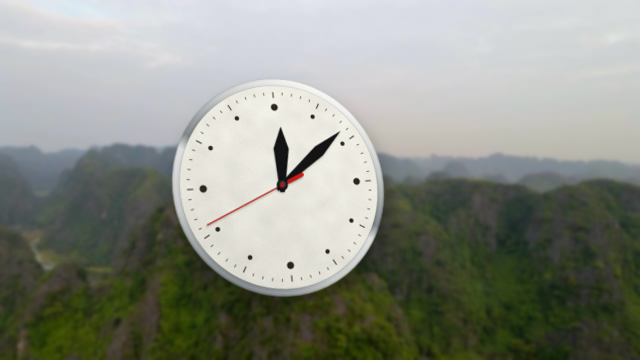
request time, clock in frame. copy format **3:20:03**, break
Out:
**12:08:41**
